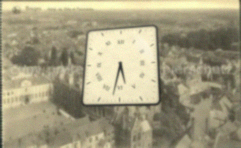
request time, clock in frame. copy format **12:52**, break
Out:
**5:32**
